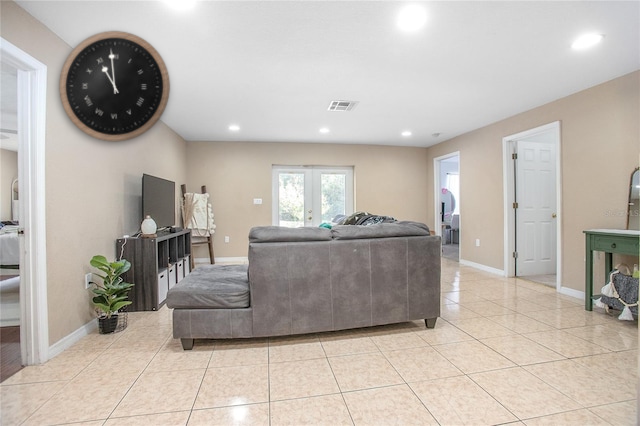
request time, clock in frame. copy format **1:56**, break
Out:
**10:59**
